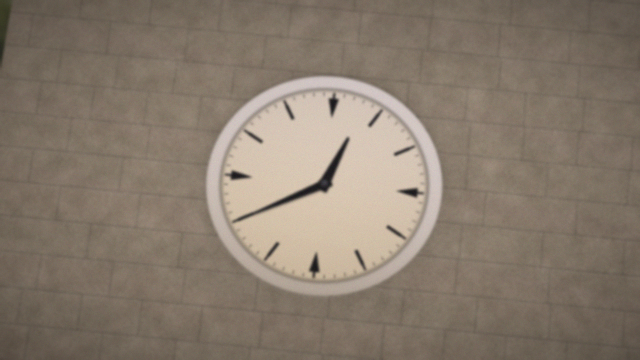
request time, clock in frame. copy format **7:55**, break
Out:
**12:40**
